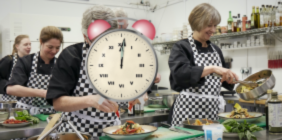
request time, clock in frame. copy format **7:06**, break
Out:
**12:01**
